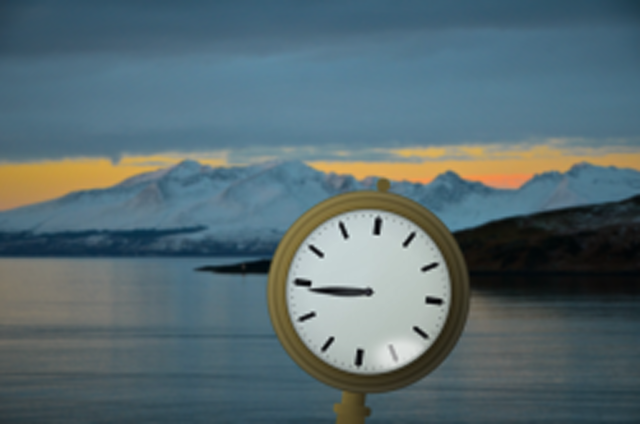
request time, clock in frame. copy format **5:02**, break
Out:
**8:44**
